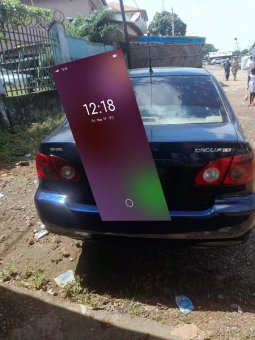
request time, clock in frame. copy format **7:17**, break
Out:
**12:18**
